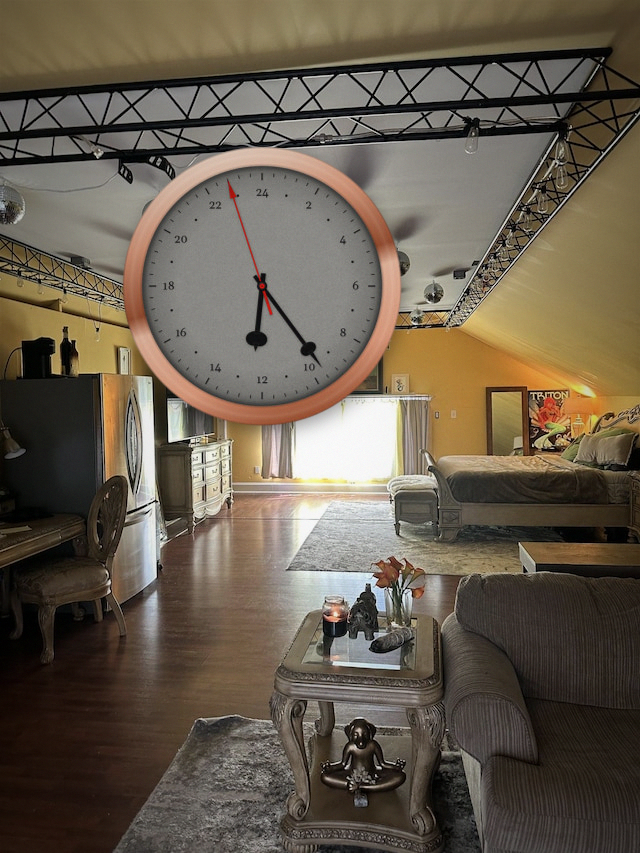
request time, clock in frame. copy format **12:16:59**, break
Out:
**12:23:57**
